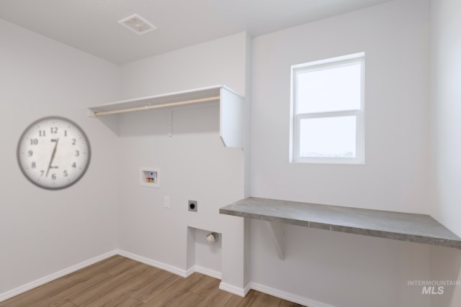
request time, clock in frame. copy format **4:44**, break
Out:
**12:33**
